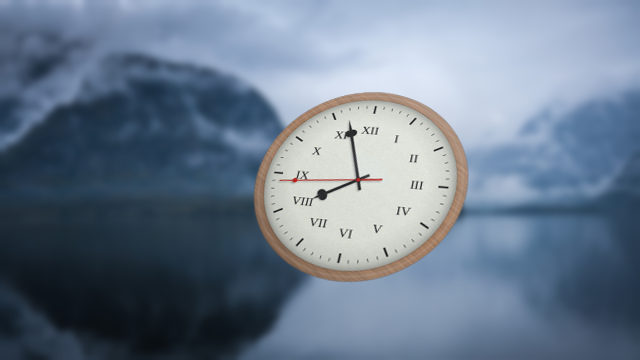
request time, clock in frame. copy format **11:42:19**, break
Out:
**7:56:44**
